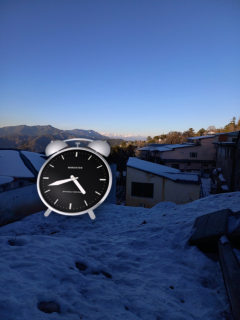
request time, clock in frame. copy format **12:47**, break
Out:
**4:42**
